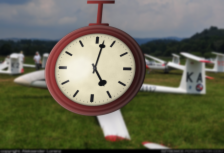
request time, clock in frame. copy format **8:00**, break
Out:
**5:02**
